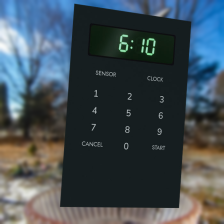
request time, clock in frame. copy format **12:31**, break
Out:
**6:10**
